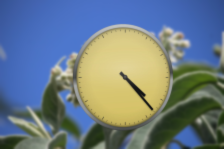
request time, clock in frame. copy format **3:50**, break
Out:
**4:23**
